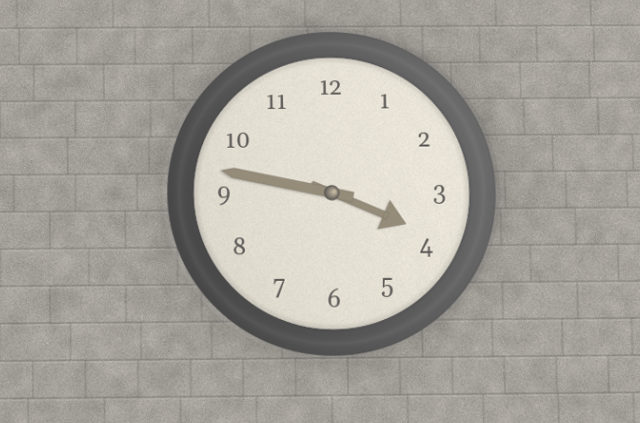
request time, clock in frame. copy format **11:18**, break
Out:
**3:47**
